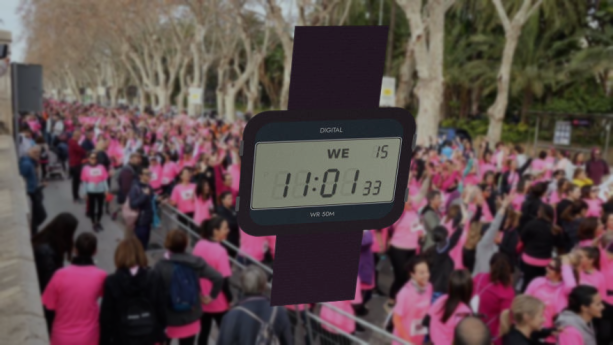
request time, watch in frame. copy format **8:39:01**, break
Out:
**11:01:33**
